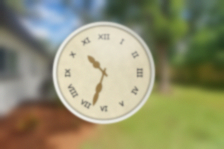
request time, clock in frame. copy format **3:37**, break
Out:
**10:33**
